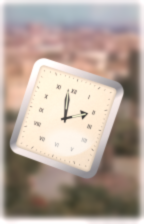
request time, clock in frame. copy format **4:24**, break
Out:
**1:58**
